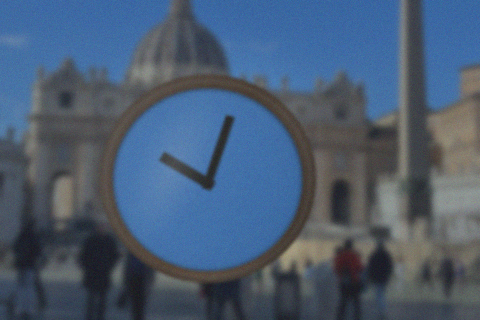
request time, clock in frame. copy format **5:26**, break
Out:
**10:03**
